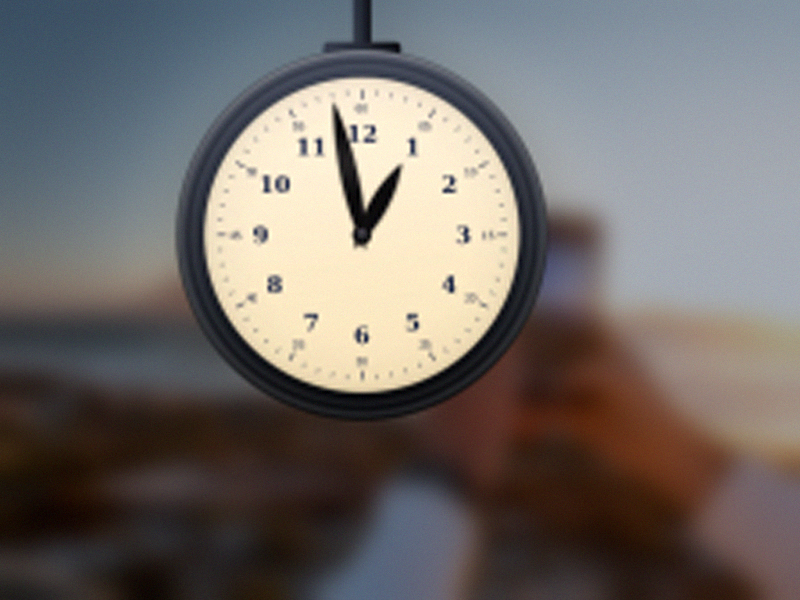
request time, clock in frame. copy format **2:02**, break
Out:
**12:58**
